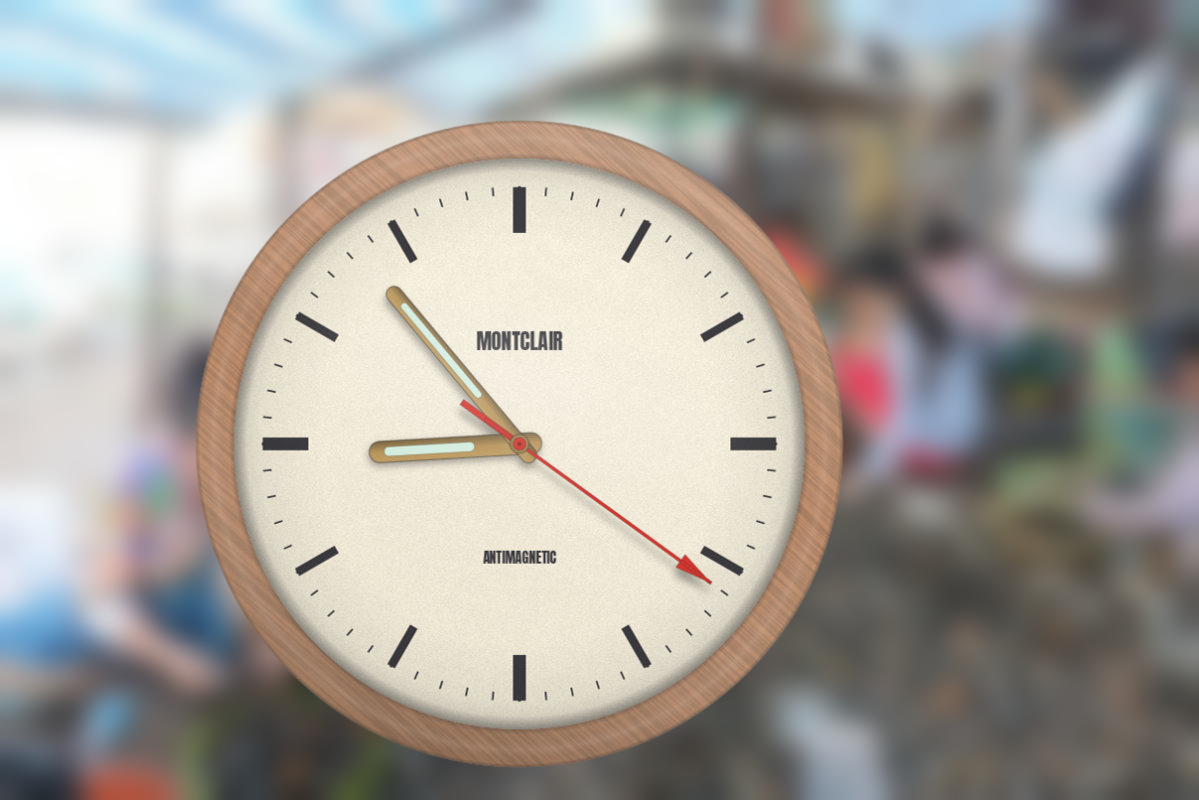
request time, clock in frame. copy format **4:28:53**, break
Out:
**8:53:21**
